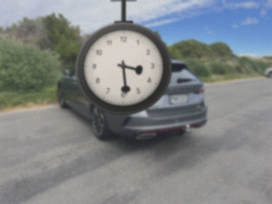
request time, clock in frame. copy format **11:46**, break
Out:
**3:29**
